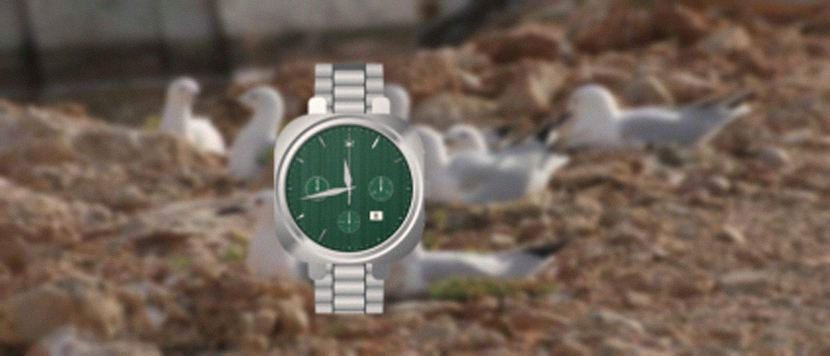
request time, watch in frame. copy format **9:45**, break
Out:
**11:43**
